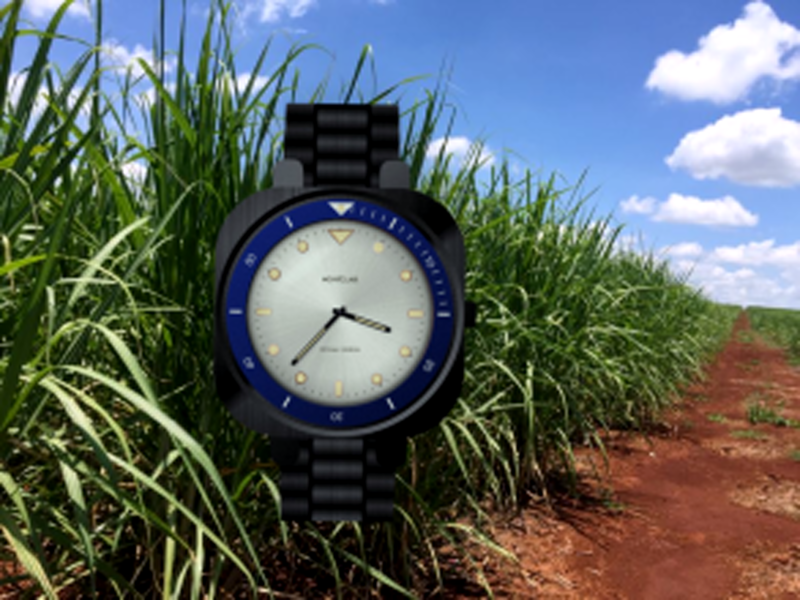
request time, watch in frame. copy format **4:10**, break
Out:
**3:37**
